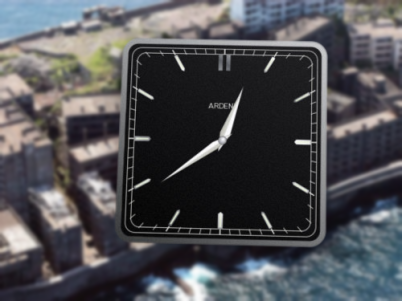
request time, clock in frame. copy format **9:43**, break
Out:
**12:39**
